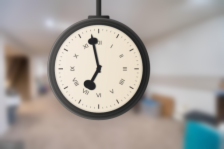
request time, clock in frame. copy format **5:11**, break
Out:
**6:58**
